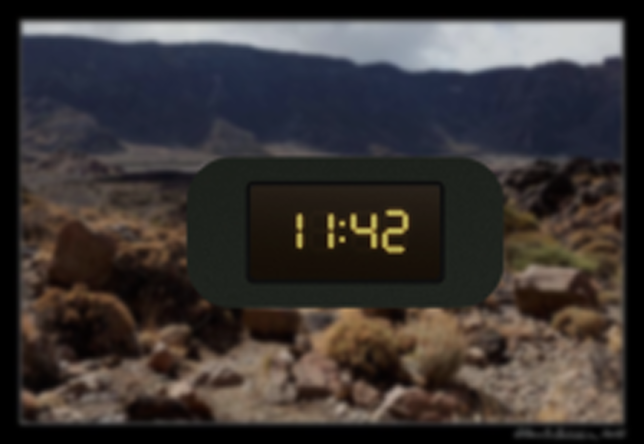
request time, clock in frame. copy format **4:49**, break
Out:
**11:42**
